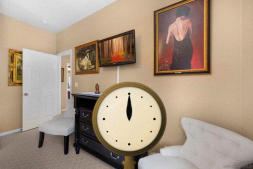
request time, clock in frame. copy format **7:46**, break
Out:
**12:00**
